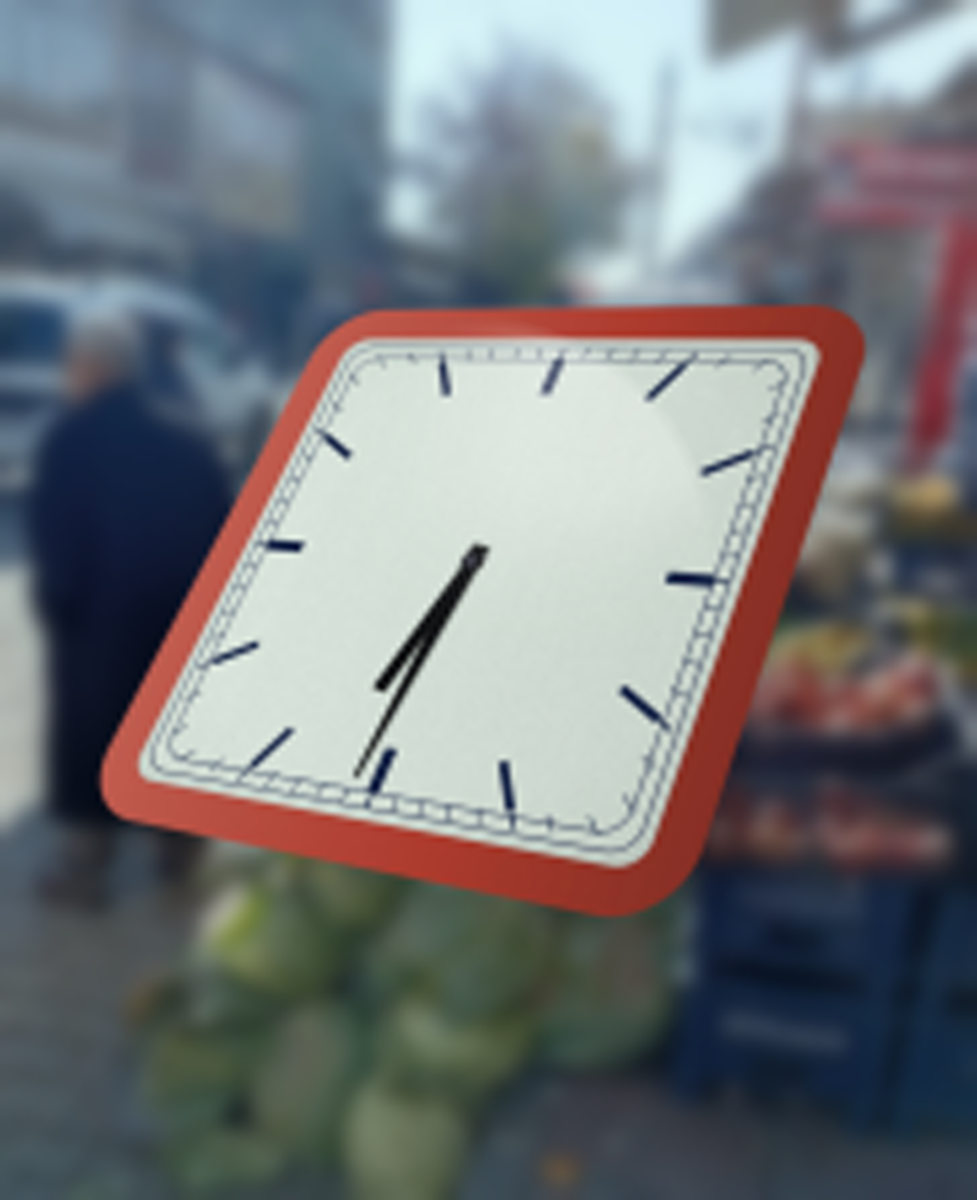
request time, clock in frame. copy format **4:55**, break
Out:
**6:31**
